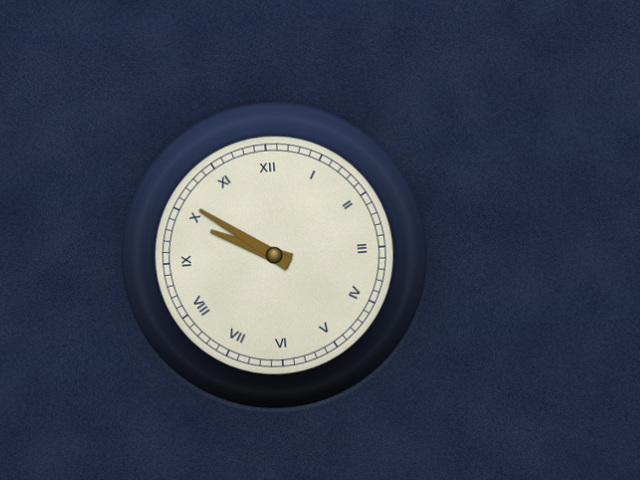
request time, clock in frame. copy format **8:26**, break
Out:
**9:51**
